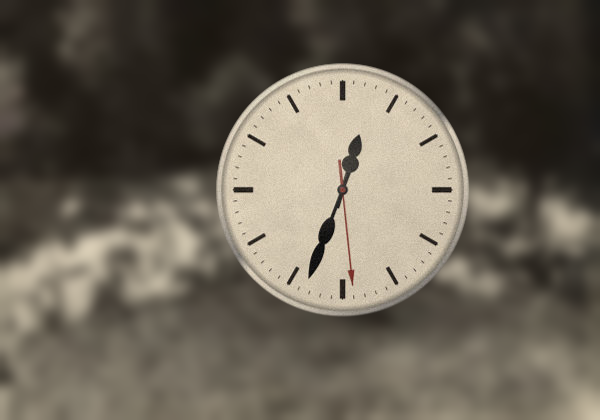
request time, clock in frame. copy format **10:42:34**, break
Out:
**12:33:29**
